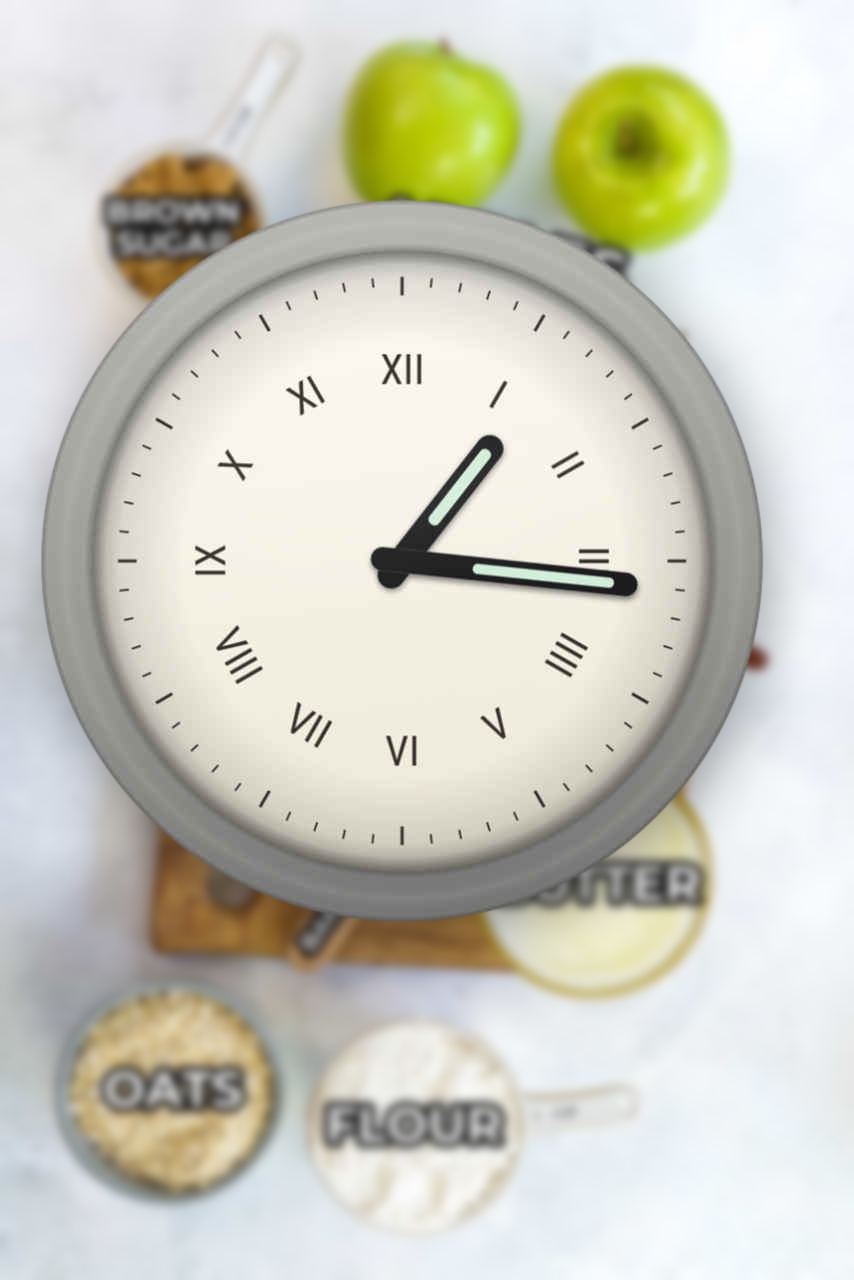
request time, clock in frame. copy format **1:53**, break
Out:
**1:16**
